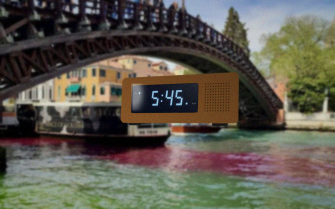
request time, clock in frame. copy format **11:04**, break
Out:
**5:45**
